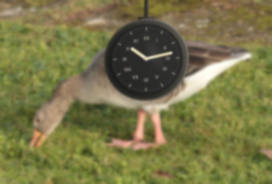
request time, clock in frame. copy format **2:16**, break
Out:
**10:13**
